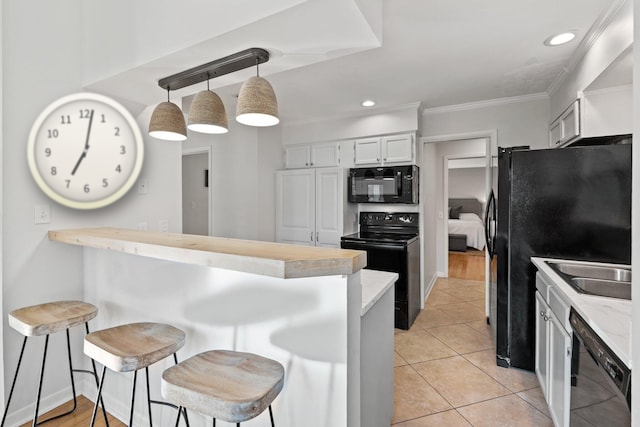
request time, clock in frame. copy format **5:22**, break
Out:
**7:02**
